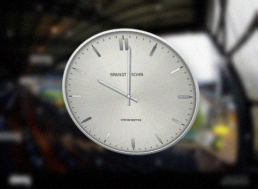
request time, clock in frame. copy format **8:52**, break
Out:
**10:01**
